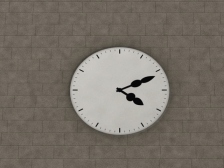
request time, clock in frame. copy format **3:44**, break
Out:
**4:11**
